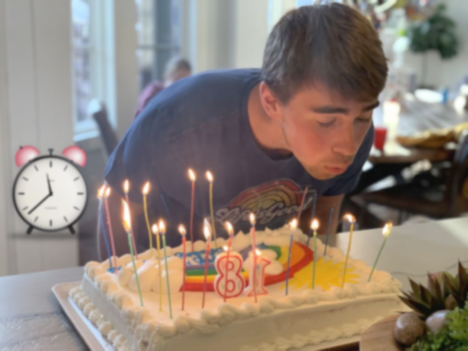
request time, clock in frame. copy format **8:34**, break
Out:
**11:38**
